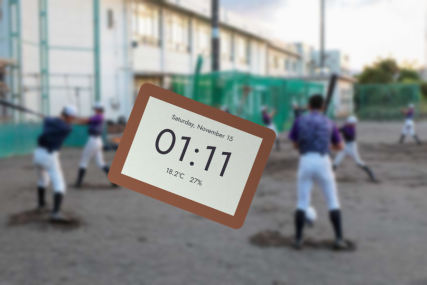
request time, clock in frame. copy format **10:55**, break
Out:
**1:11**
